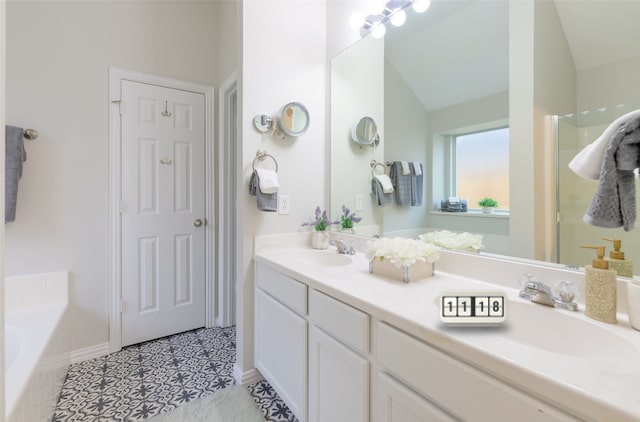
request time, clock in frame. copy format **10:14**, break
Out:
**11:18**
